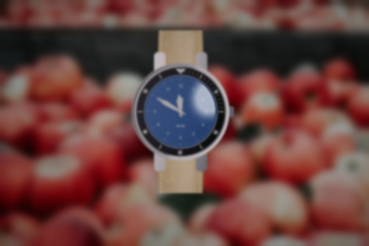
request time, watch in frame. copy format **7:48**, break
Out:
**11:50**
